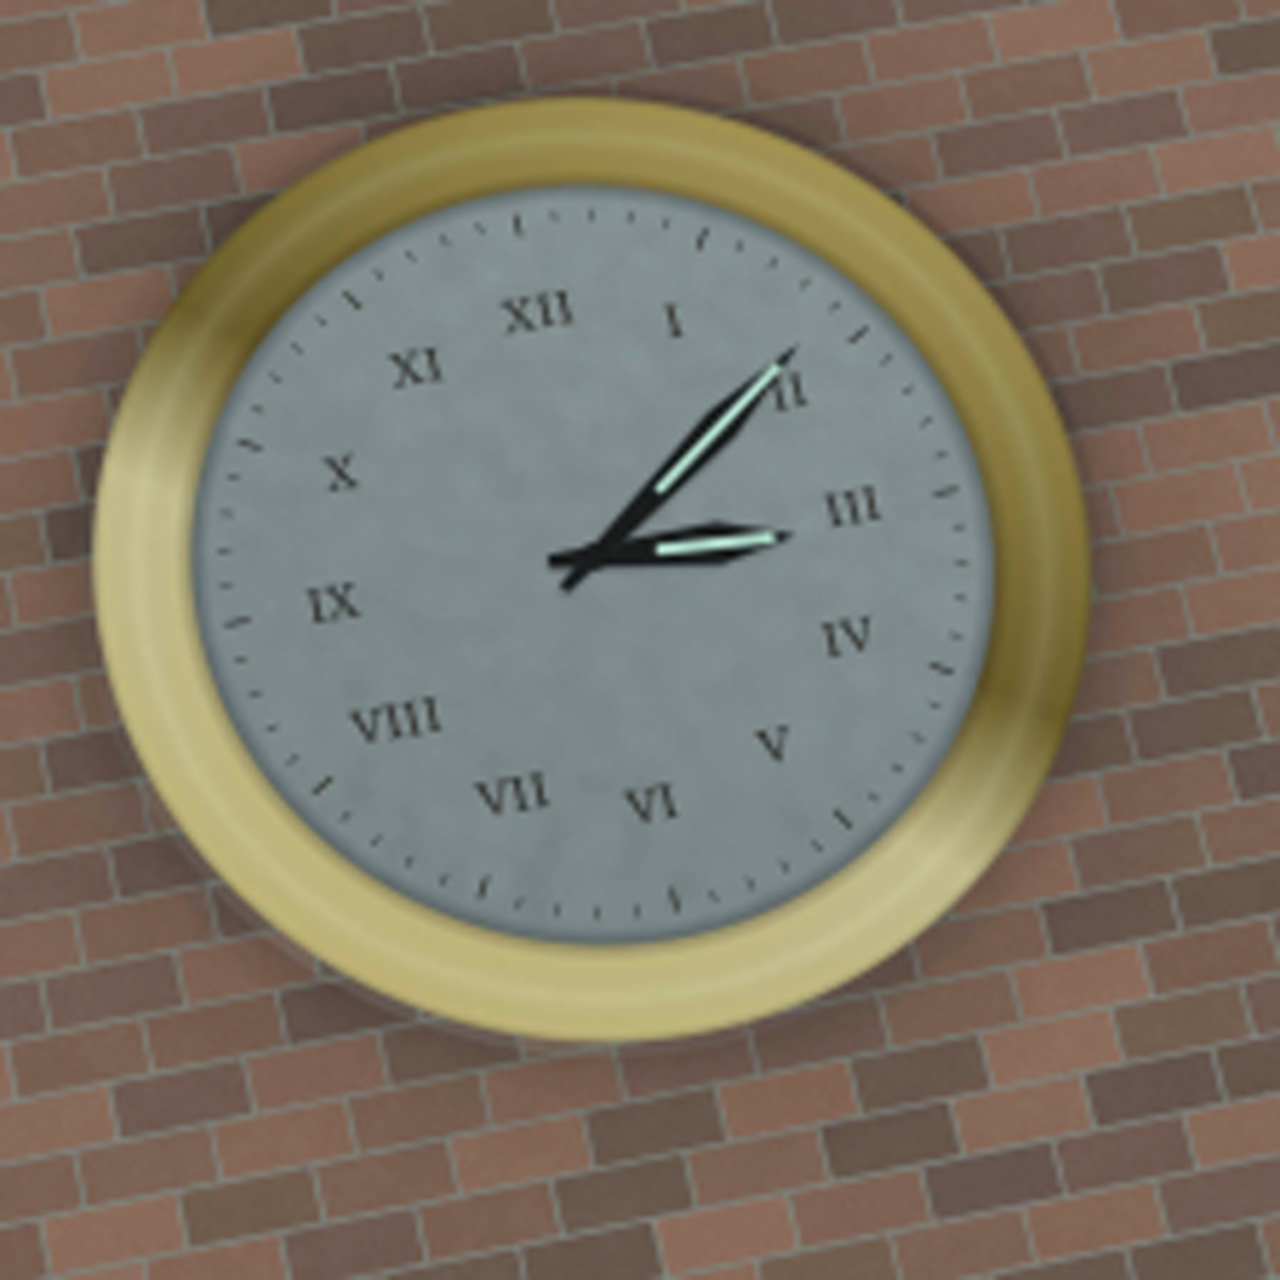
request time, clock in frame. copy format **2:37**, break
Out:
**3:09**
